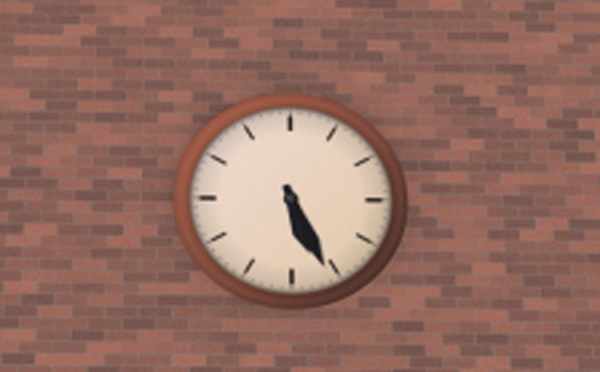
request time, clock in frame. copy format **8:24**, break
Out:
**5:26**
